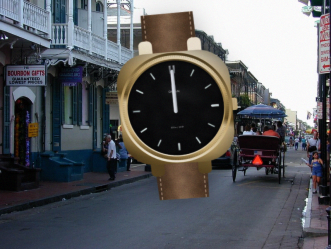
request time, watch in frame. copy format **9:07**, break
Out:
**12:00**
